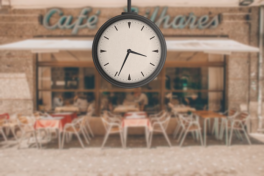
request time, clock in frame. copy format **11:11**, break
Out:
**3:34**
